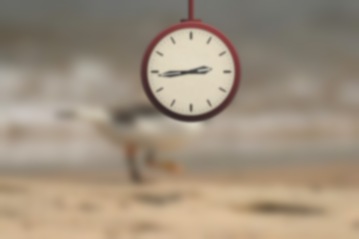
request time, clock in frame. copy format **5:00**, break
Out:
**2:44**
